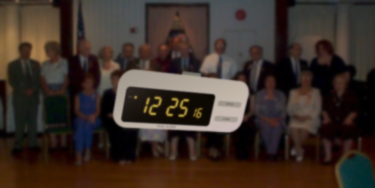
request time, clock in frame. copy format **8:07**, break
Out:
**12:25**
